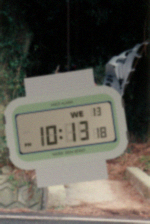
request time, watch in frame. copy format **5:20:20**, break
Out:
**10:13:18**
